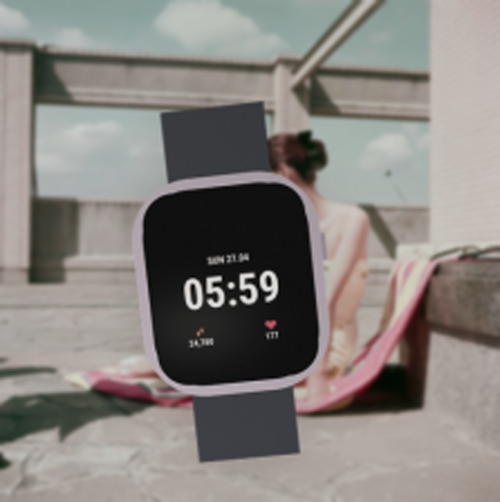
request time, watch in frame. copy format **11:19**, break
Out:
**5:59**
